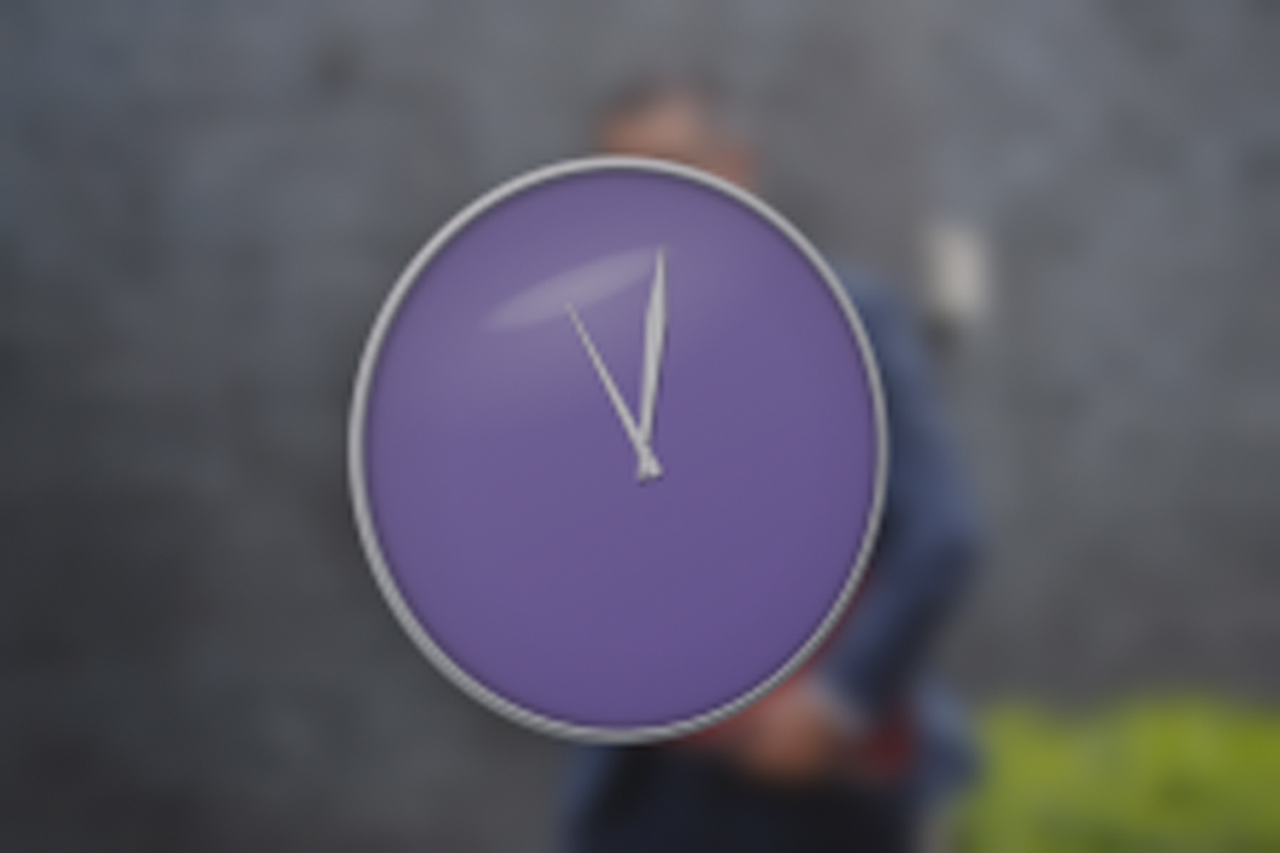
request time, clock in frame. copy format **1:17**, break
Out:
**11:01**
